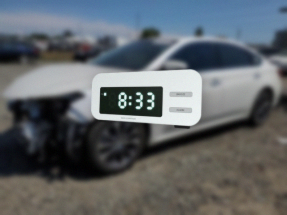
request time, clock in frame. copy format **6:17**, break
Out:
**8:33**
